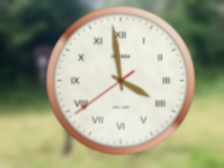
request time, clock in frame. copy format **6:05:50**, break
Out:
**3:58:39**
